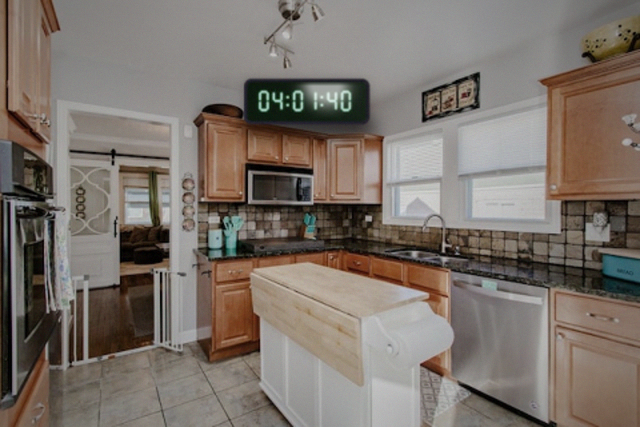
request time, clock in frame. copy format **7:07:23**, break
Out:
**4:01:40**
